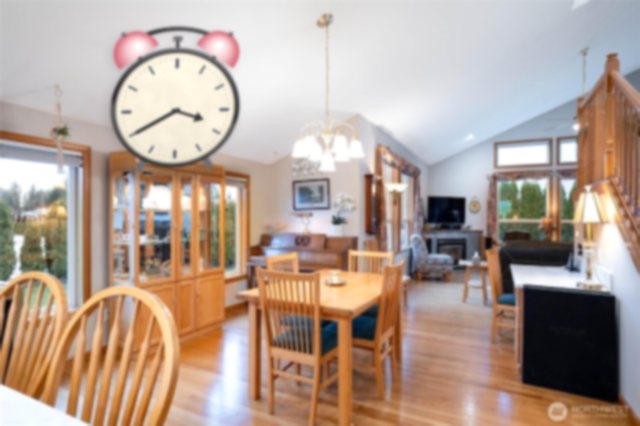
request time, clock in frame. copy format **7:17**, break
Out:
**3:40**
